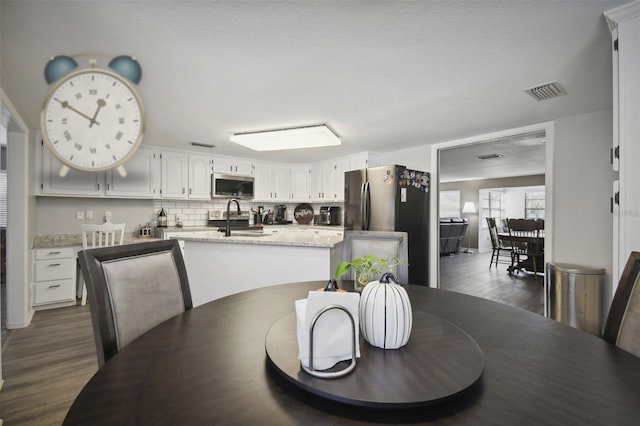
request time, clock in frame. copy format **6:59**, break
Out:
**12:50**
